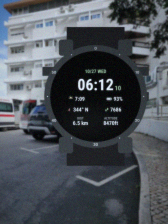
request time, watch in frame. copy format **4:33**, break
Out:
**6:12**
